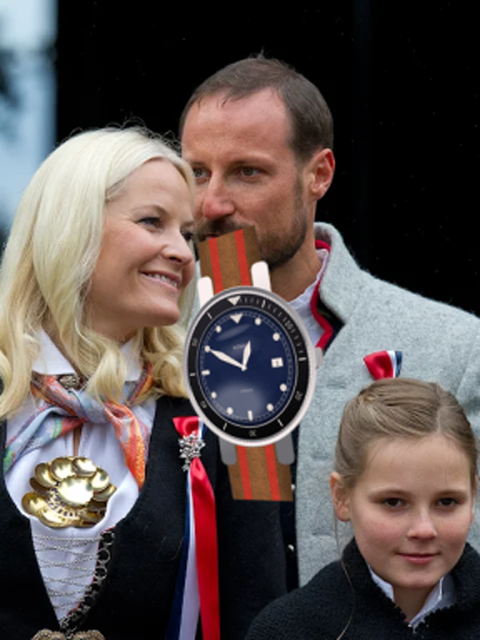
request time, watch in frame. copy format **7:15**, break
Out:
**12:50**
